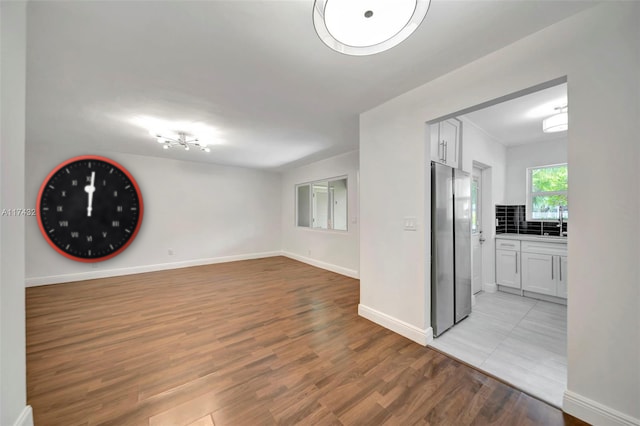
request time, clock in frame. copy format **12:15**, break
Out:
**12:01**
